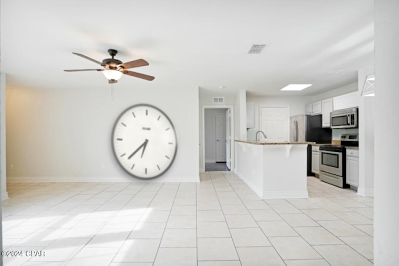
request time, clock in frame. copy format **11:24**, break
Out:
**6:38**
